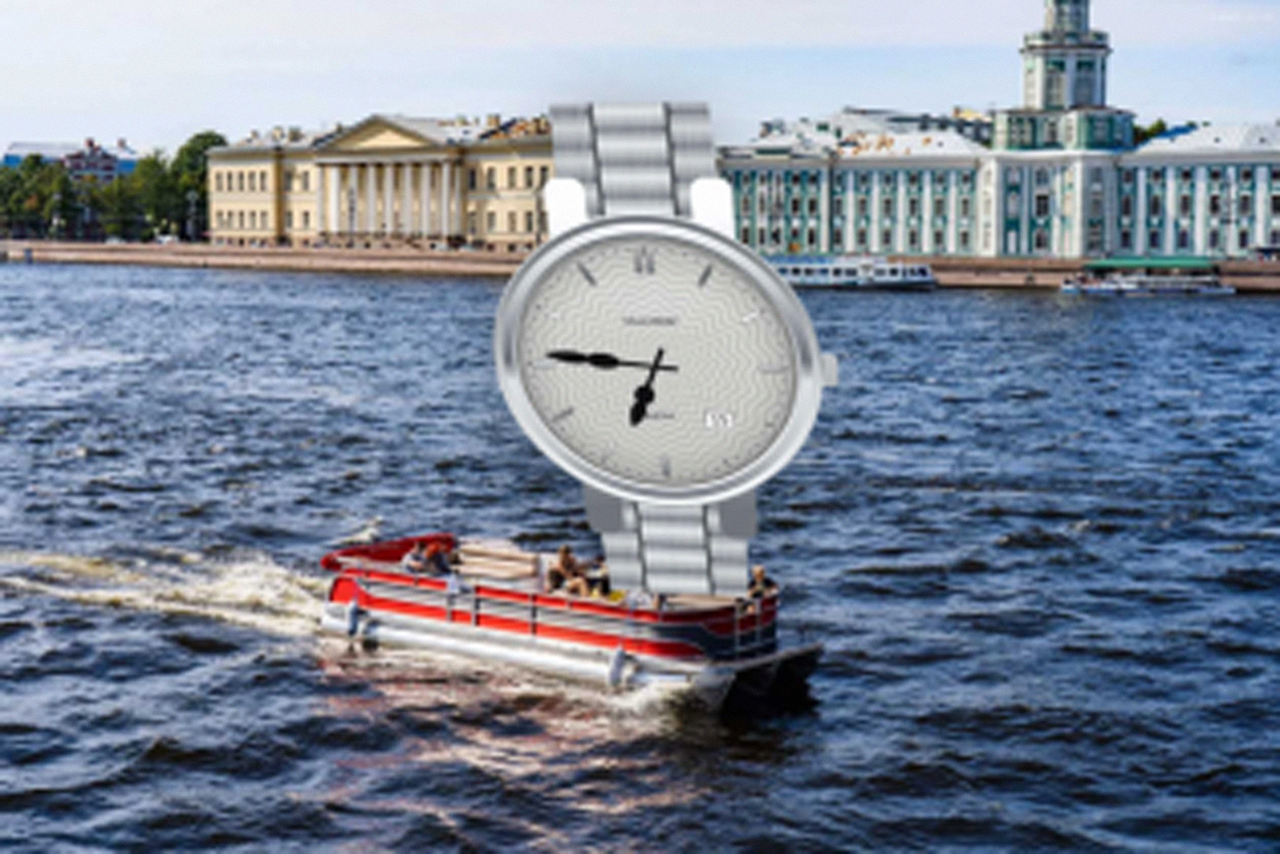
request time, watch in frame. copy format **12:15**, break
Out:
**6:46**
